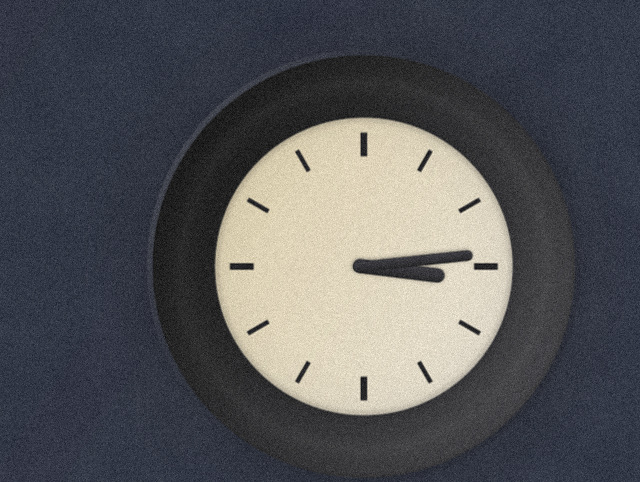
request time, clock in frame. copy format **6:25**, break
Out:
**3:14**
